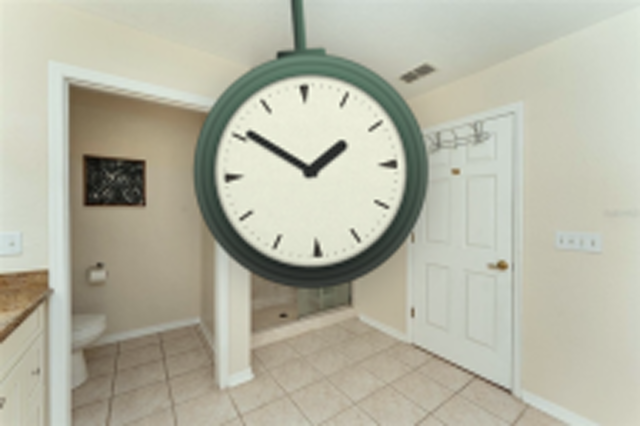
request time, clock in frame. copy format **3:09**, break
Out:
**1:51**
